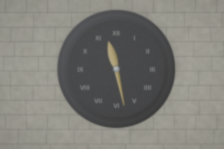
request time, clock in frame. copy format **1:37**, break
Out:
**11:28**
